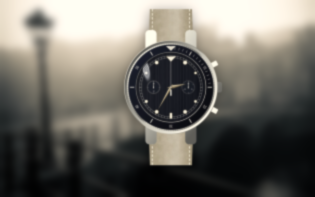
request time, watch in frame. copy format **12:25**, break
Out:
**2:35**
